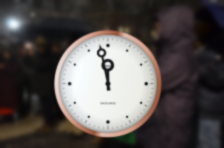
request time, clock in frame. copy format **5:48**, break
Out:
**11:58**
